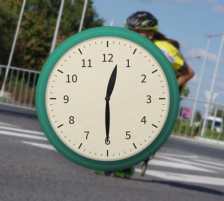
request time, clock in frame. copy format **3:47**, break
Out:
**12:30**
